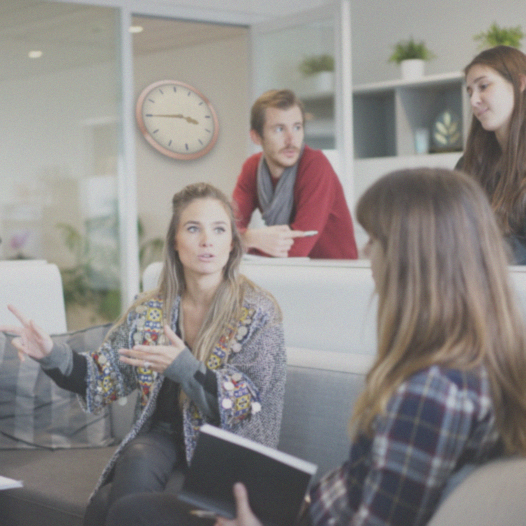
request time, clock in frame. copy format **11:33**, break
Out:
**3:45**
